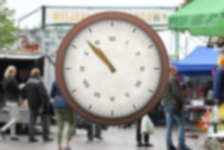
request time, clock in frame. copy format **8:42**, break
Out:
**10:53**
